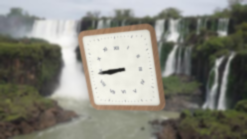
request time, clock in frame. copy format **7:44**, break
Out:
**8:44**
